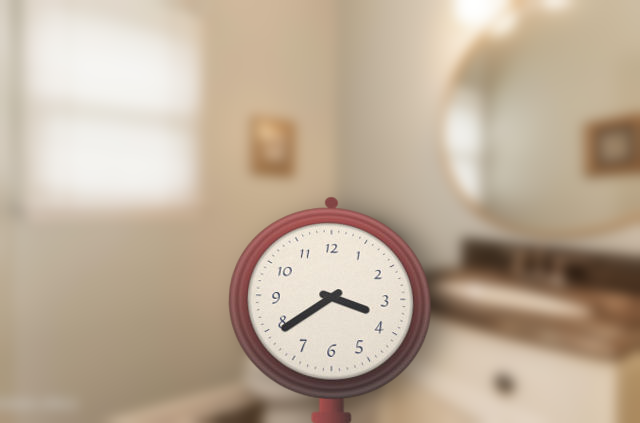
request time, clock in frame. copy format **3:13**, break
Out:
**3:39**
